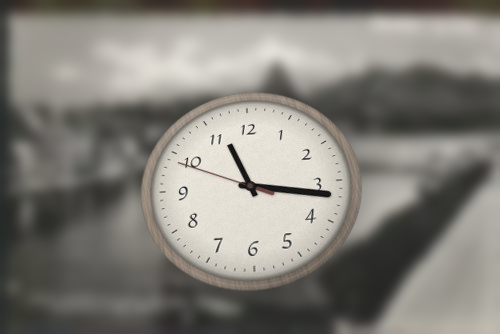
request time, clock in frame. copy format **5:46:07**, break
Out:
**11:16:49**
